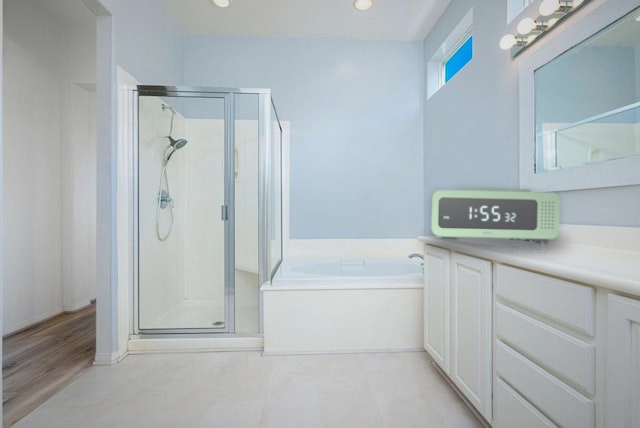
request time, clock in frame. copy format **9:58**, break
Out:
**1:55**
